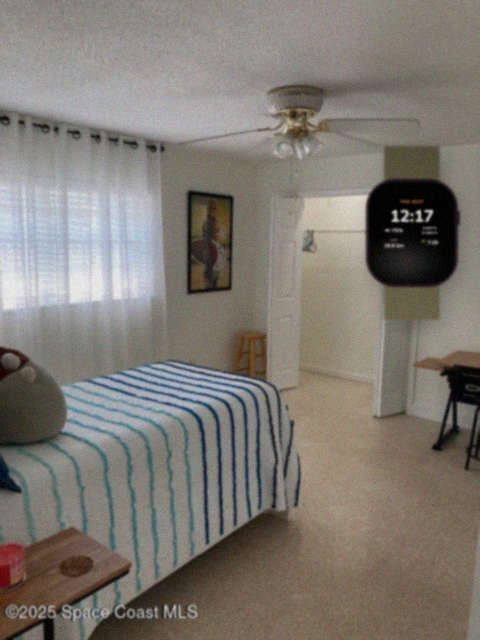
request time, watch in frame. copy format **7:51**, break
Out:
**12:17**
